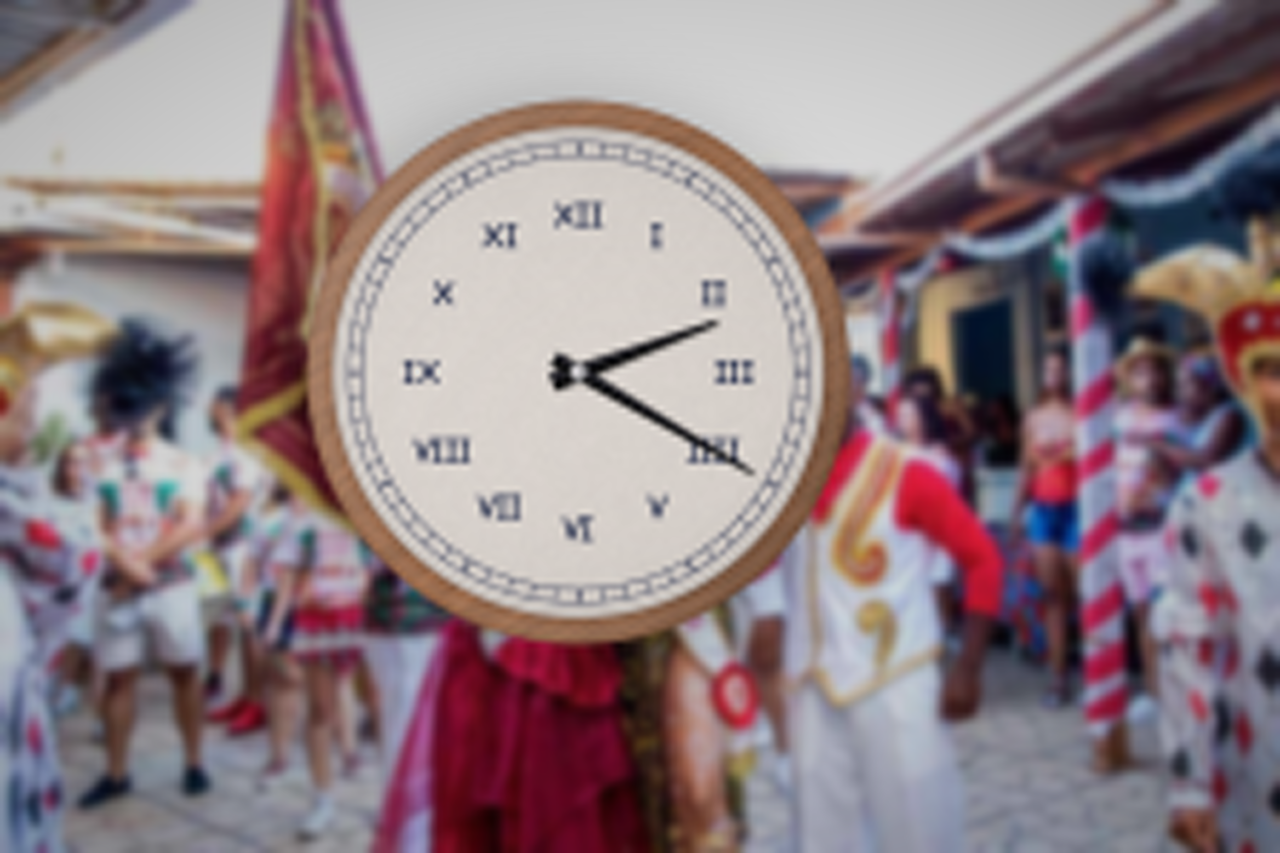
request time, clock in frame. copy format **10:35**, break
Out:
**2:20**
